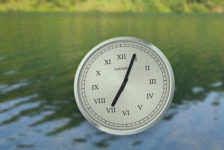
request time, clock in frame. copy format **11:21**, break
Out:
**7:04**
